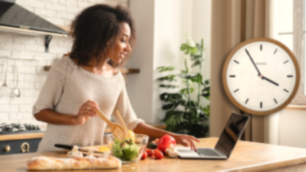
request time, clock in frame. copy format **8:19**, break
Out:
**3:55**
